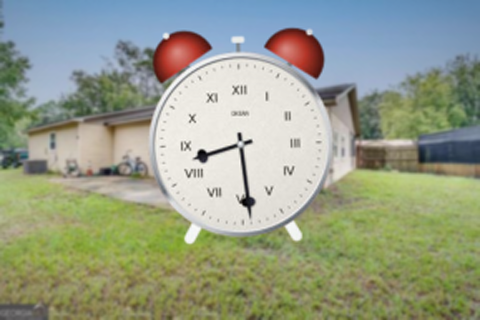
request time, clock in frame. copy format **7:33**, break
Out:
**8:29**
